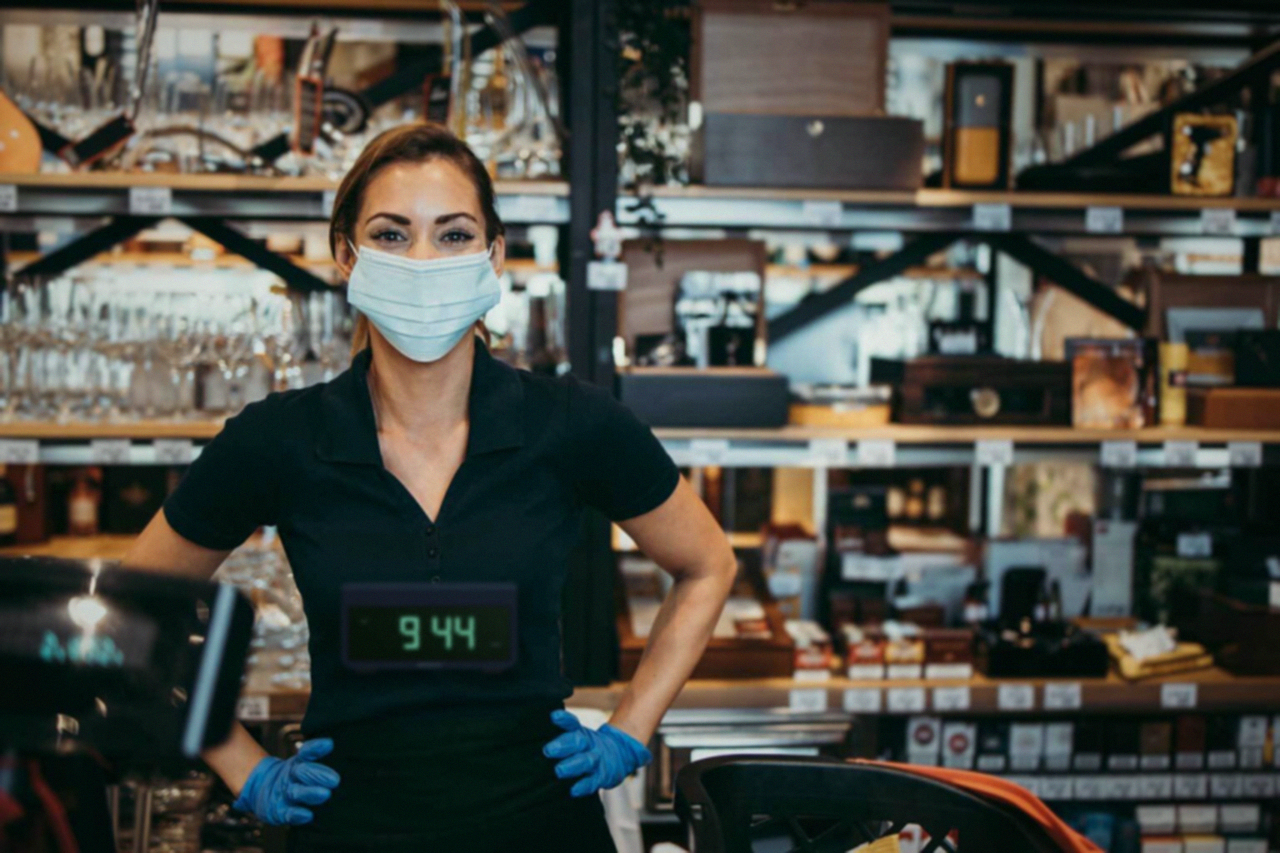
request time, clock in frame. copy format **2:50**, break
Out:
**9:44**
